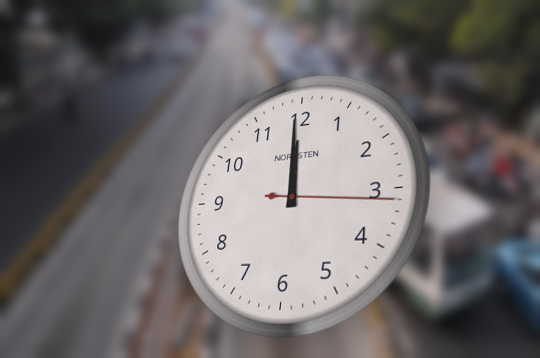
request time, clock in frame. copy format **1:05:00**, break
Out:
**11:59:16**
